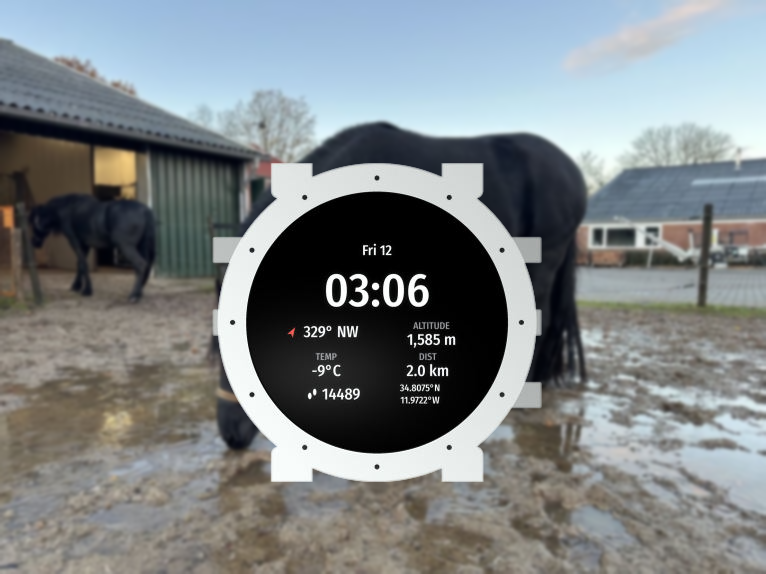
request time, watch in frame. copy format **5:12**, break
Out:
**3:06**
